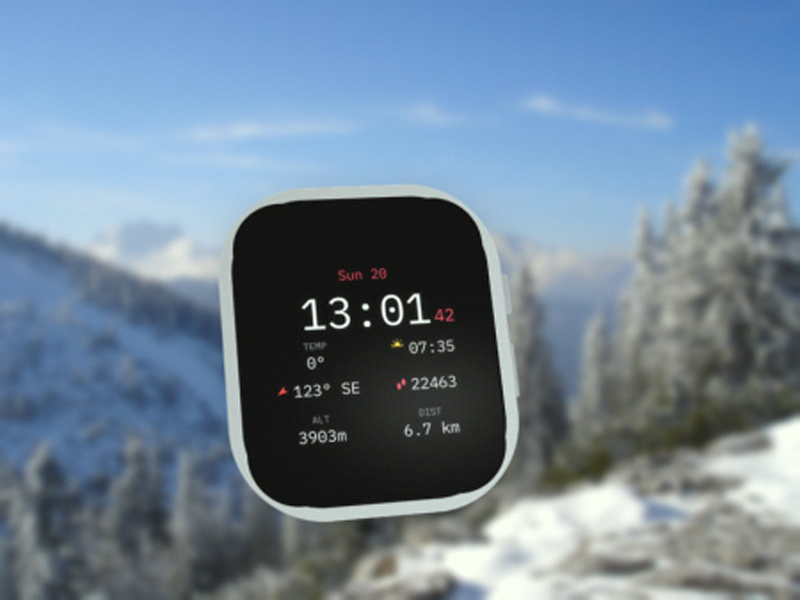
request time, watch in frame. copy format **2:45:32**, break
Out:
**13:01:42**
